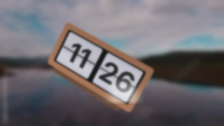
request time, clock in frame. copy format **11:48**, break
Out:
**11:26**
